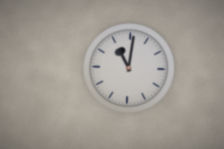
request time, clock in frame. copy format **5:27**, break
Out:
**11:01**
